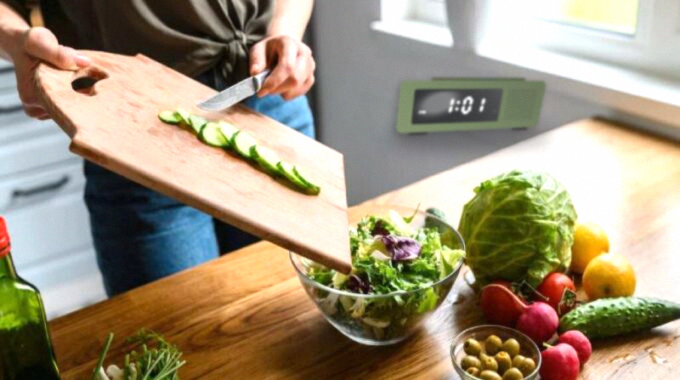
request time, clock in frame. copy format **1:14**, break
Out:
**1:01**
